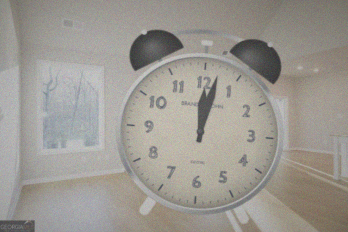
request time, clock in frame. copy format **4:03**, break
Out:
**12:02**
